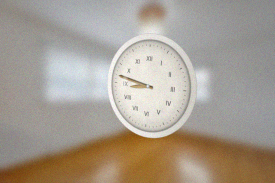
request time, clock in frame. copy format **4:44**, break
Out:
**8:47**
